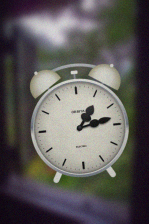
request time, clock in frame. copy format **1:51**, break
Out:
**1:13**
